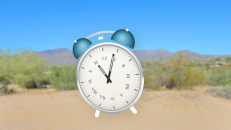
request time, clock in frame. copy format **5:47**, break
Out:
**11:04**
